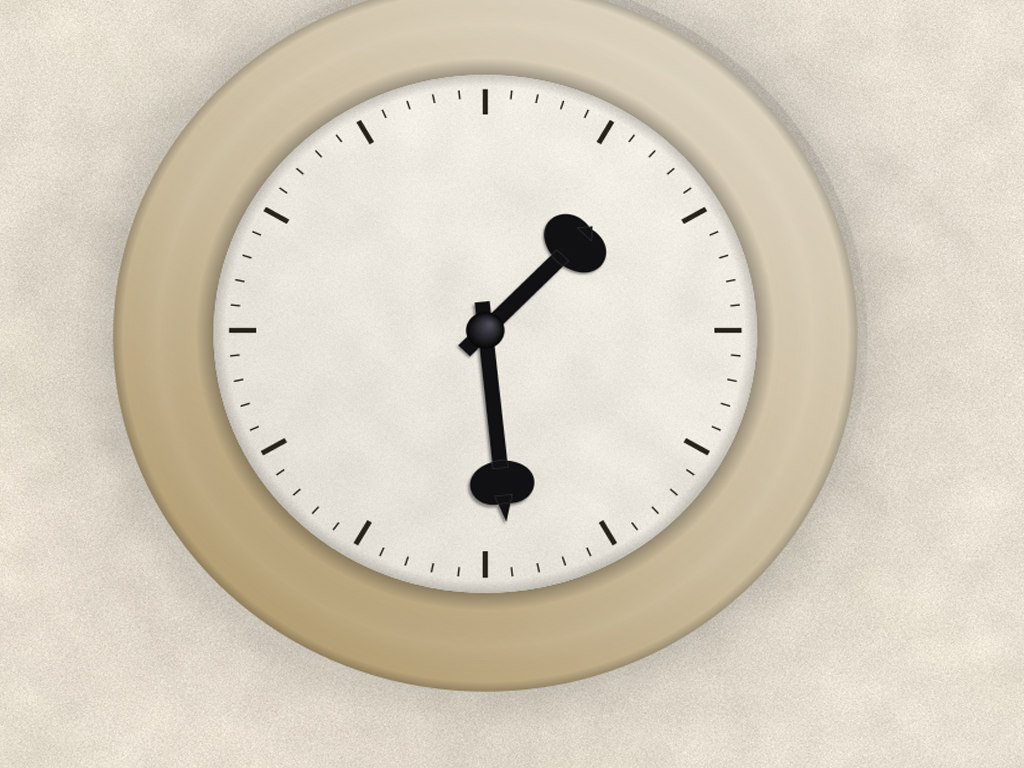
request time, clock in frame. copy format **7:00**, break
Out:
**1:29**
